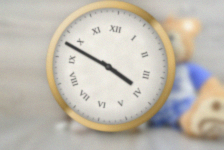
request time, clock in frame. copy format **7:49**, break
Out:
**3:48**
